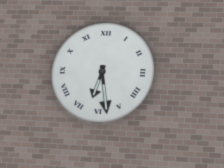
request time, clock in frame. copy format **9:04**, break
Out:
**6:28**
